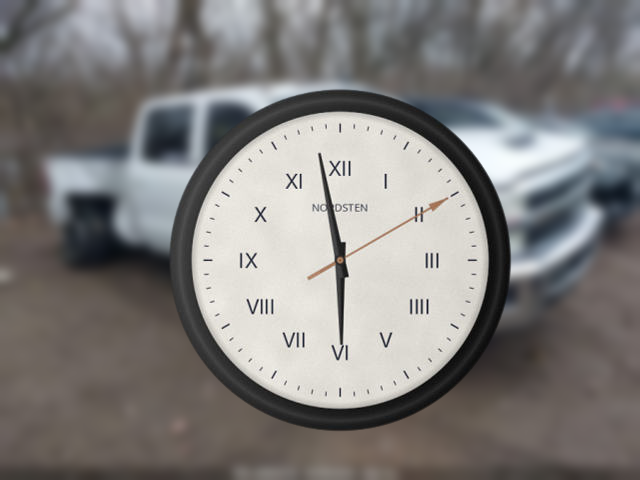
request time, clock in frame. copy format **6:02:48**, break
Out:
**5:58:10**
